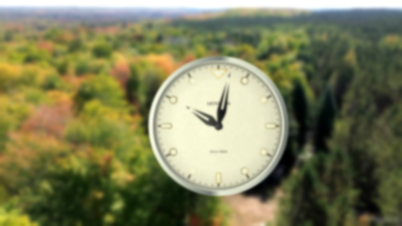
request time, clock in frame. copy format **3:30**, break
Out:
**10:02**
